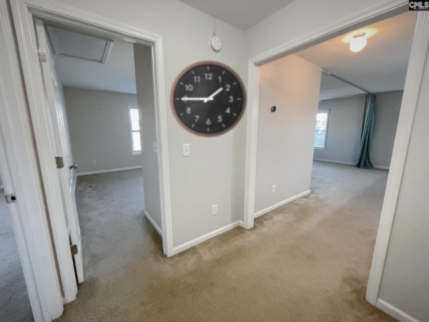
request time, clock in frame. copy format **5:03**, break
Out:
**1:45**
